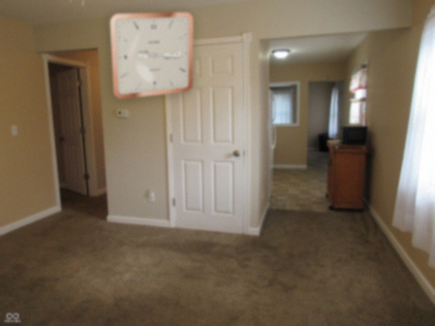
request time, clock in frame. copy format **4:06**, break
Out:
**9:16**
